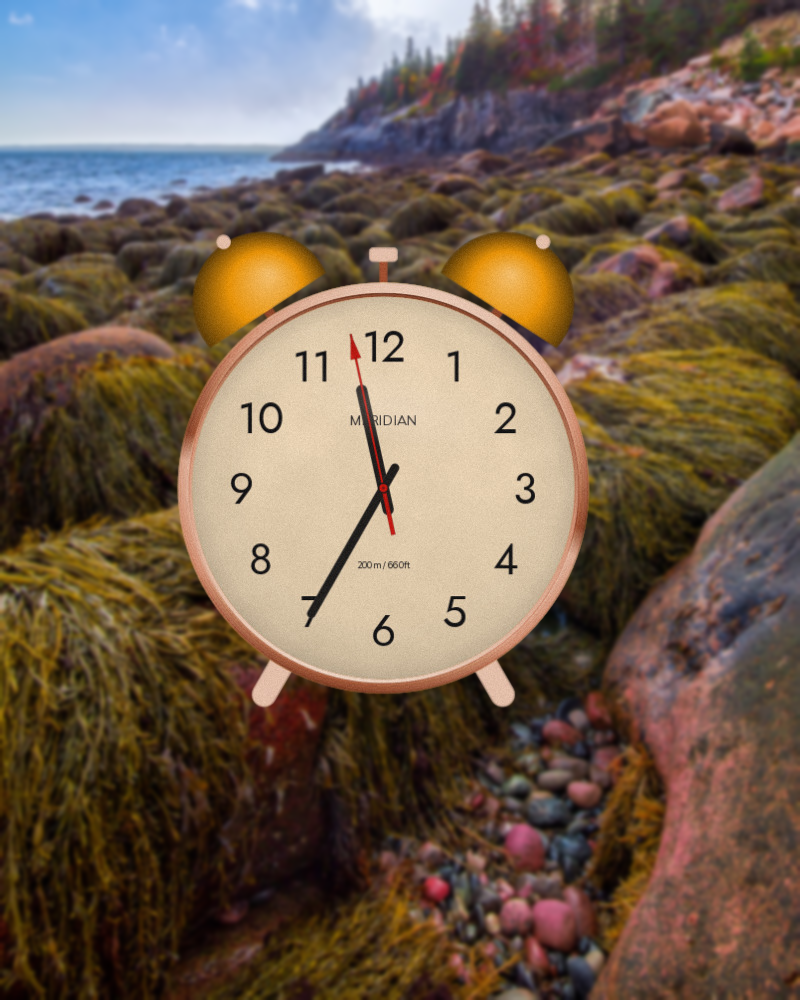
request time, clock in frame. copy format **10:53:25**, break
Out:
**11:34:58**
